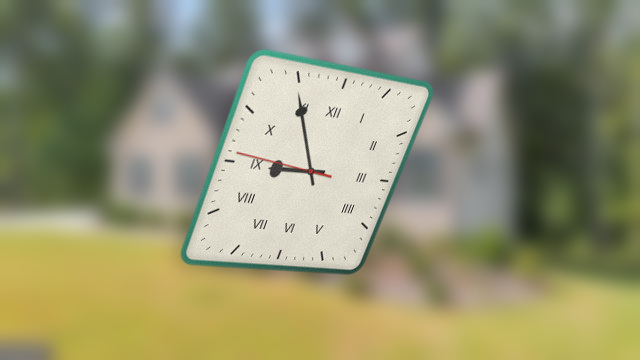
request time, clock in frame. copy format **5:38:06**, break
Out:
**8:54:46**
